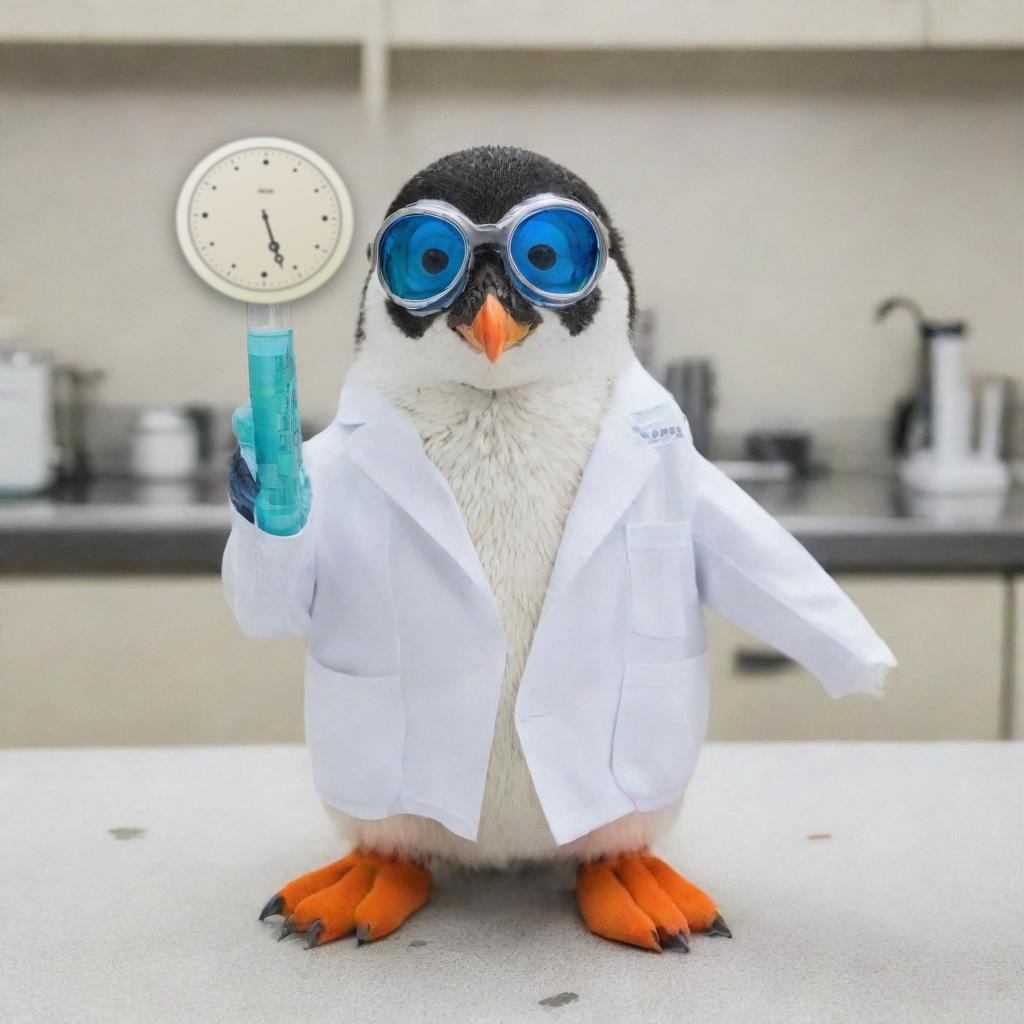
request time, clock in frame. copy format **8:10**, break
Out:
**5:27**
